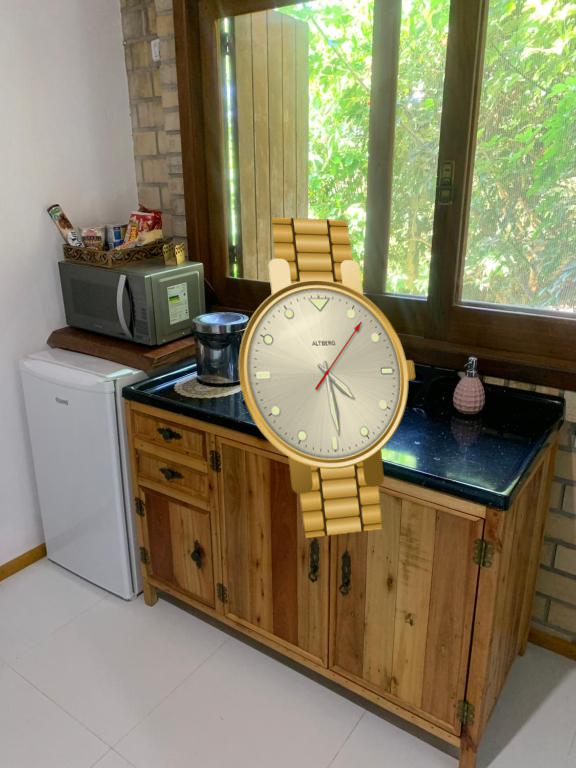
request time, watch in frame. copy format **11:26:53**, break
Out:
**4:29:07**
